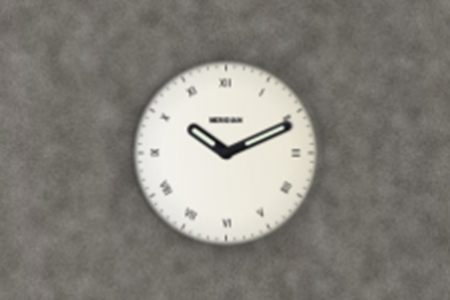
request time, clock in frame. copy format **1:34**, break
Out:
**10:11**
